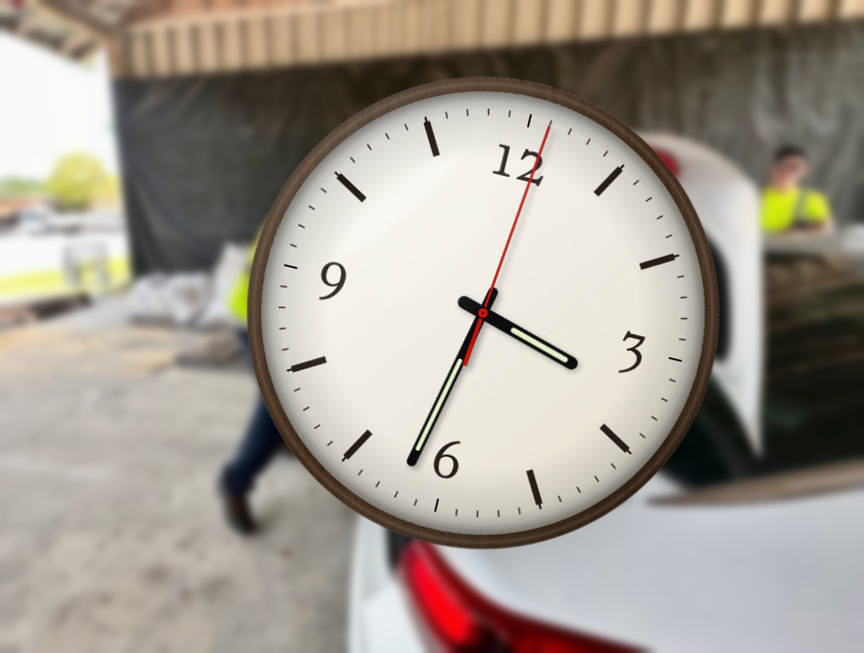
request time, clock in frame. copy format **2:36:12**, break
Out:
**3:32:01**
